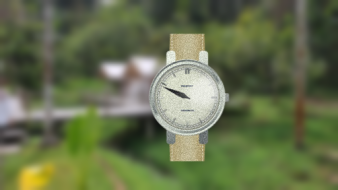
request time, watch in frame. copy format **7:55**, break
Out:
**9:49**
